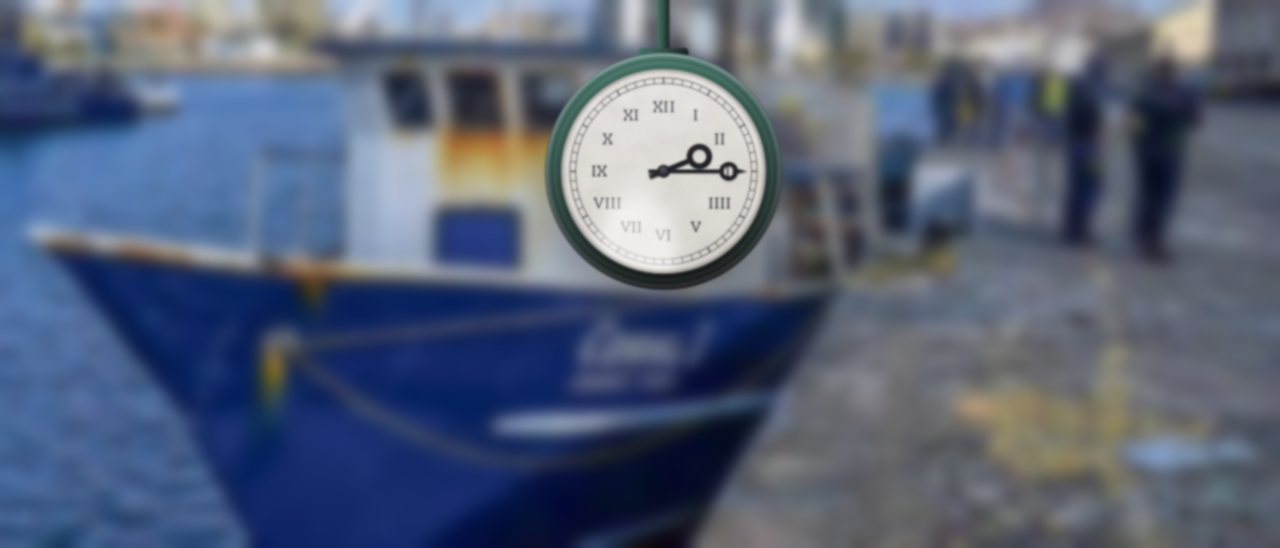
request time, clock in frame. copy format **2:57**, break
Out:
**2:15**
